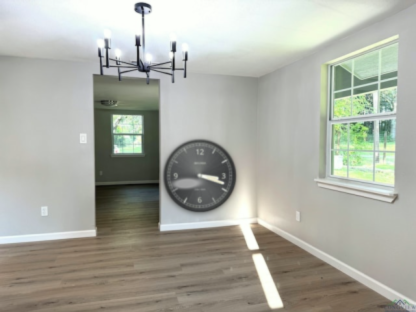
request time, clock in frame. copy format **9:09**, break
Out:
**3:18**
